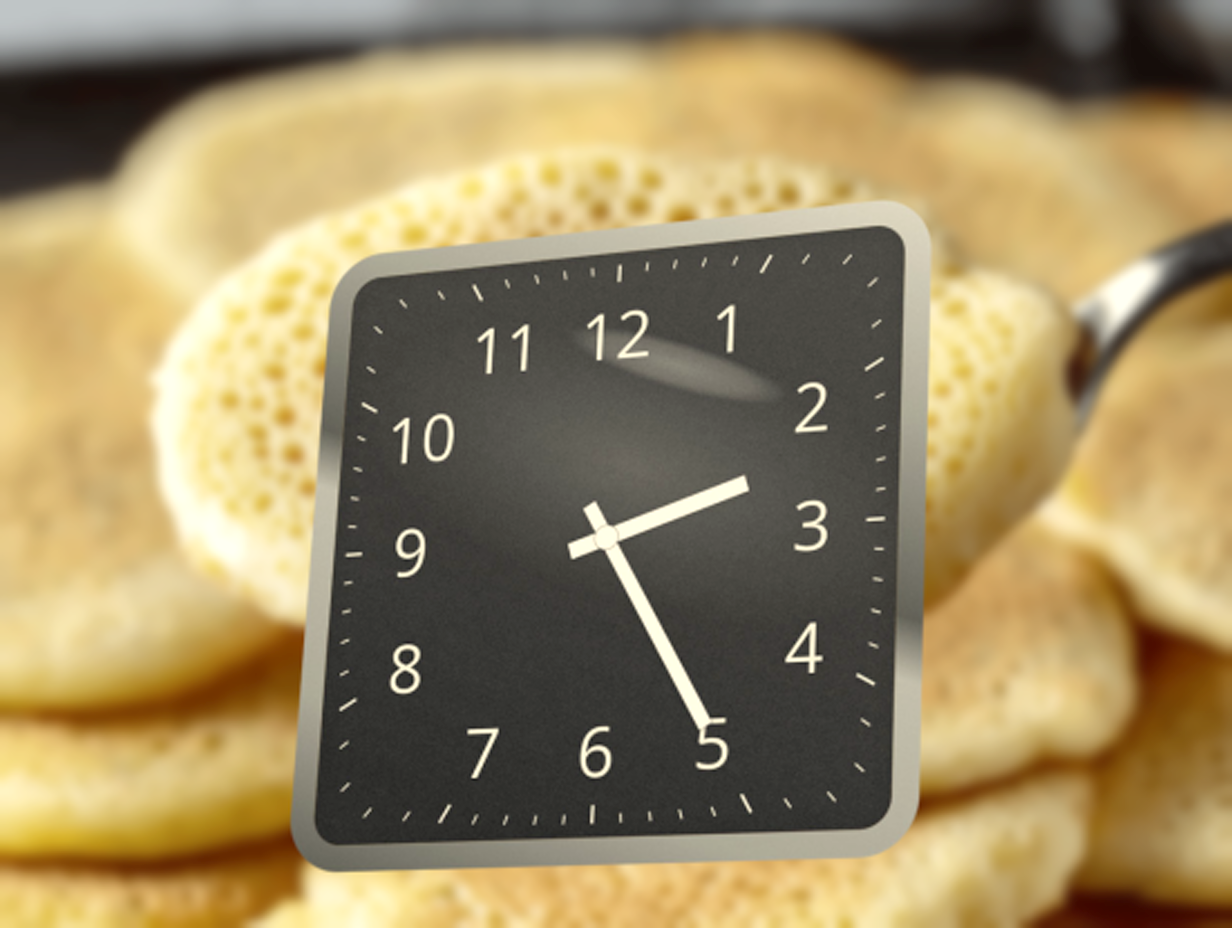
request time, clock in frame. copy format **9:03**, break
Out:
**2:25**
